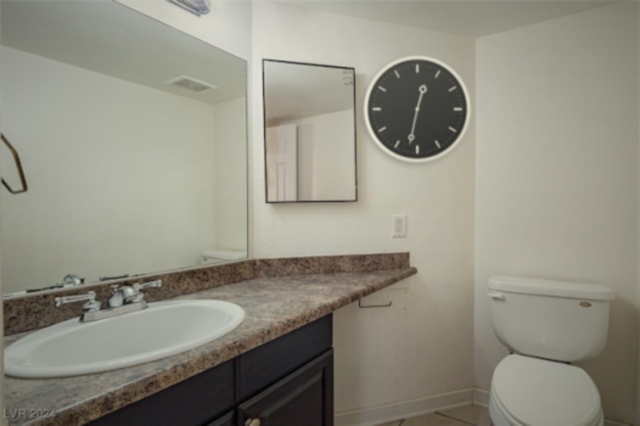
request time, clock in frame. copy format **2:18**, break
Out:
**12:32**
